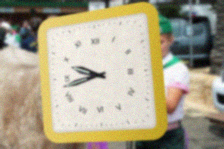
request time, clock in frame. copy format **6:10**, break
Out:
**9:43**
